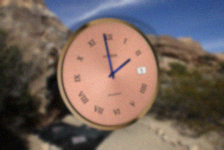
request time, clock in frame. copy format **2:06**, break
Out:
**1:59**
